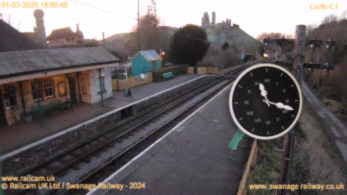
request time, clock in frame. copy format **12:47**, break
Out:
**11:18**
